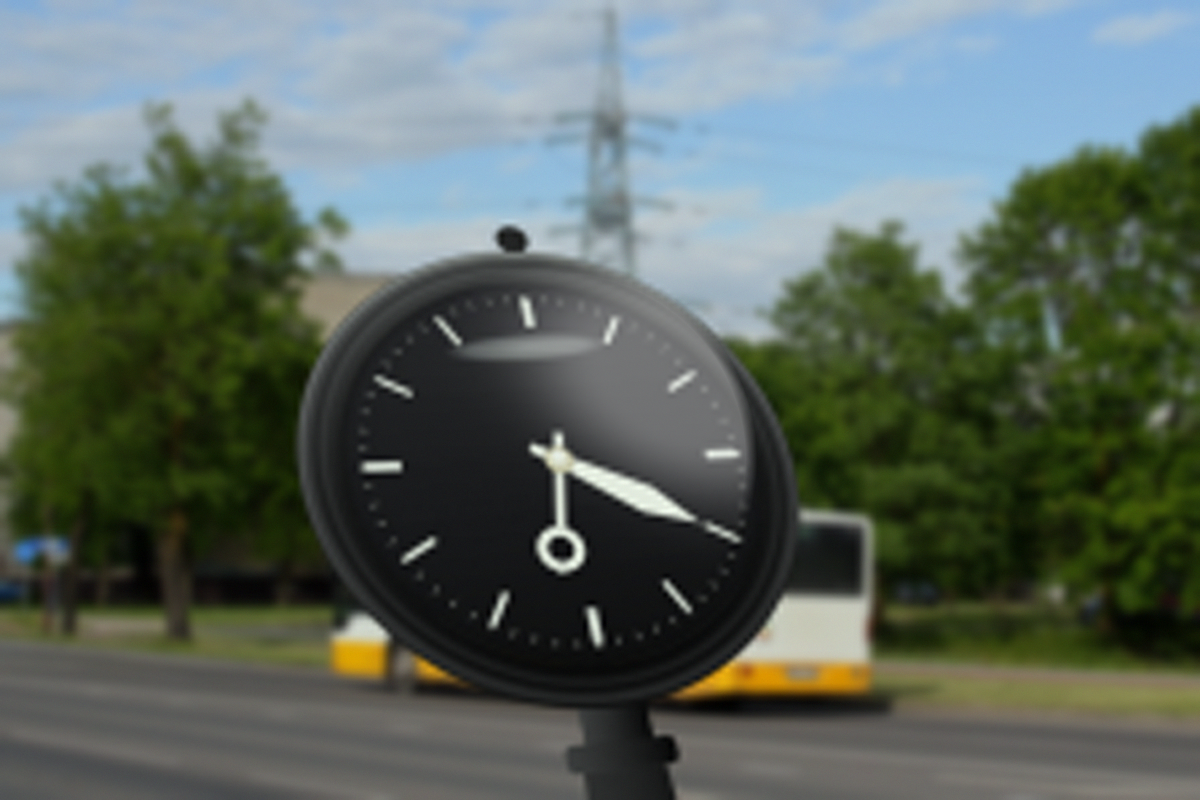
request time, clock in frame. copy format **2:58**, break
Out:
**6:20**
